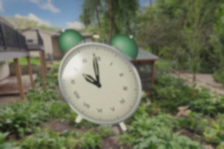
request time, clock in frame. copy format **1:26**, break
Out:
**9:59**
